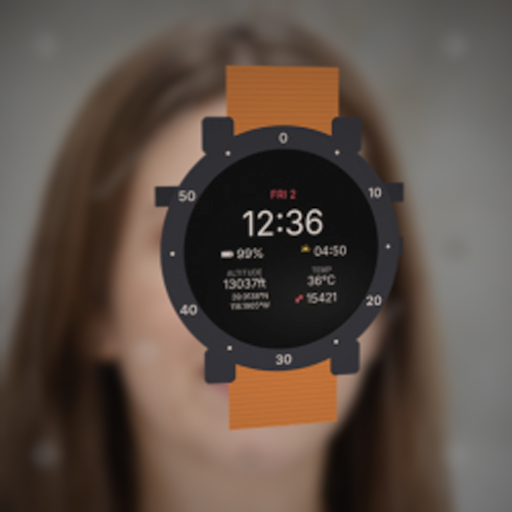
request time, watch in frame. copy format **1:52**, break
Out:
**12:36**
